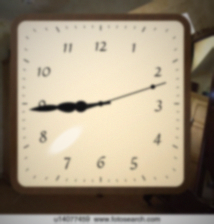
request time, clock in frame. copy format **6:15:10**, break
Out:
**8:44:12**
